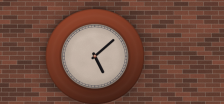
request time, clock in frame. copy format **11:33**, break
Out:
**5:08**
